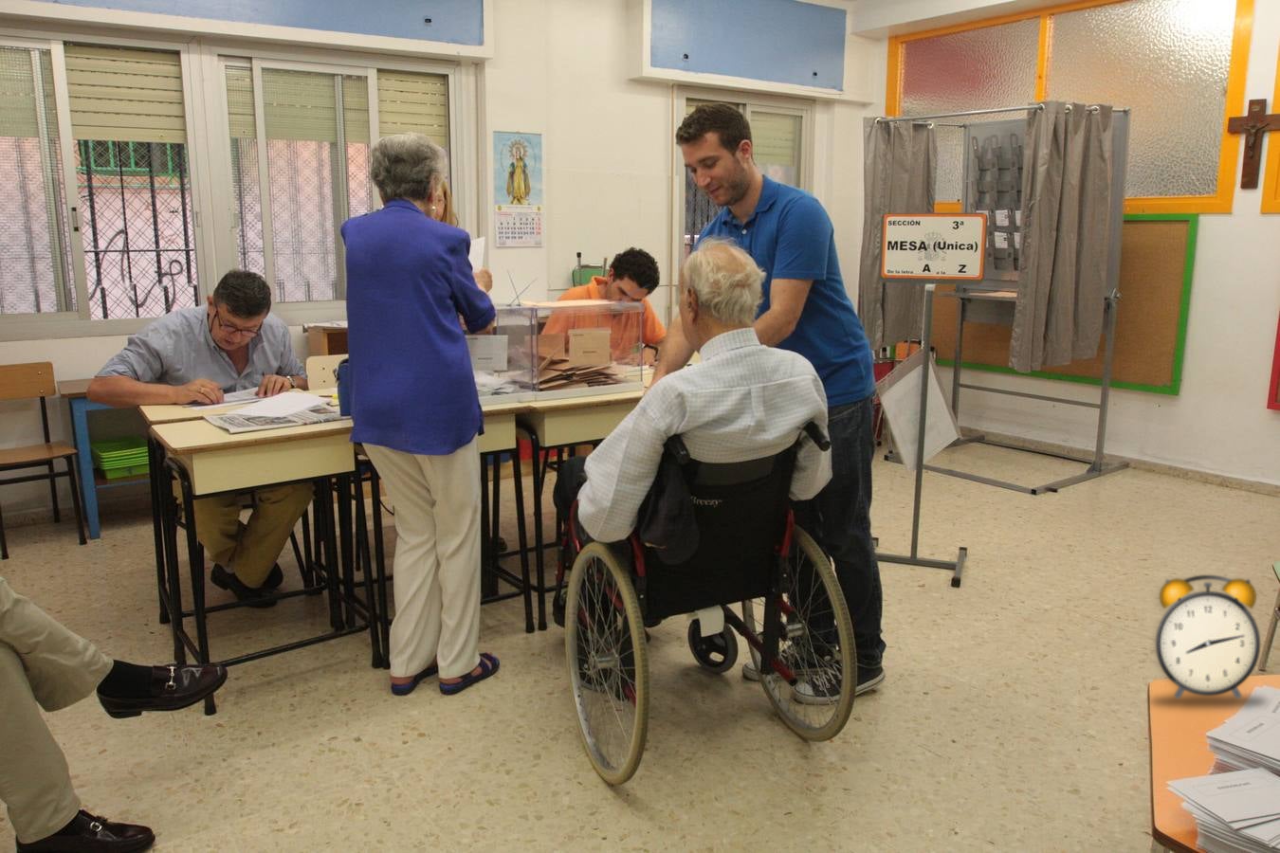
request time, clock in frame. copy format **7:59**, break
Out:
**8:13**
